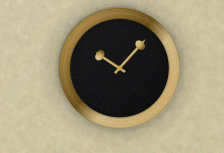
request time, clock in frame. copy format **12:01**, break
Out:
**10:07**
